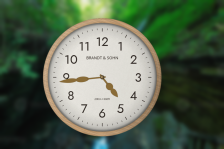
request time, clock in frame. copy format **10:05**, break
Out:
**4:44**
